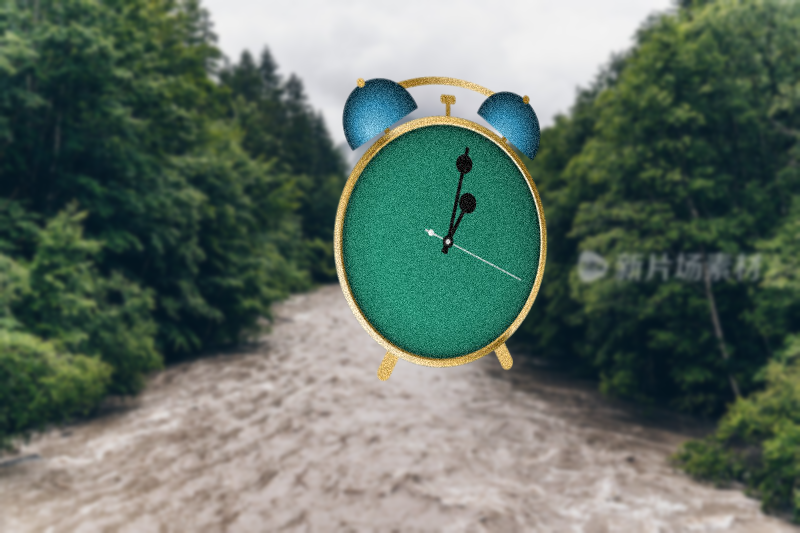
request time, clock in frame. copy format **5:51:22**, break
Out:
**1:02:19**
